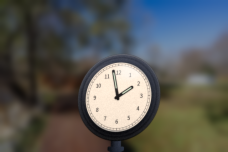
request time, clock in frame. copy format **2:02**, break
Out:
**1:58**
